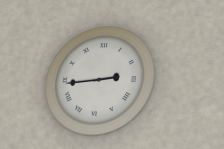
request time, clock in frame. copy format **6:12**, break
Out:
**2:44**
